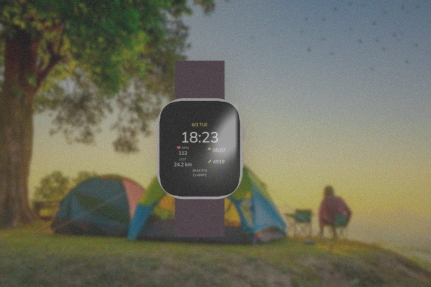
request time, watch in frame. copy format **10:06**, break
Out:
**18:23**
